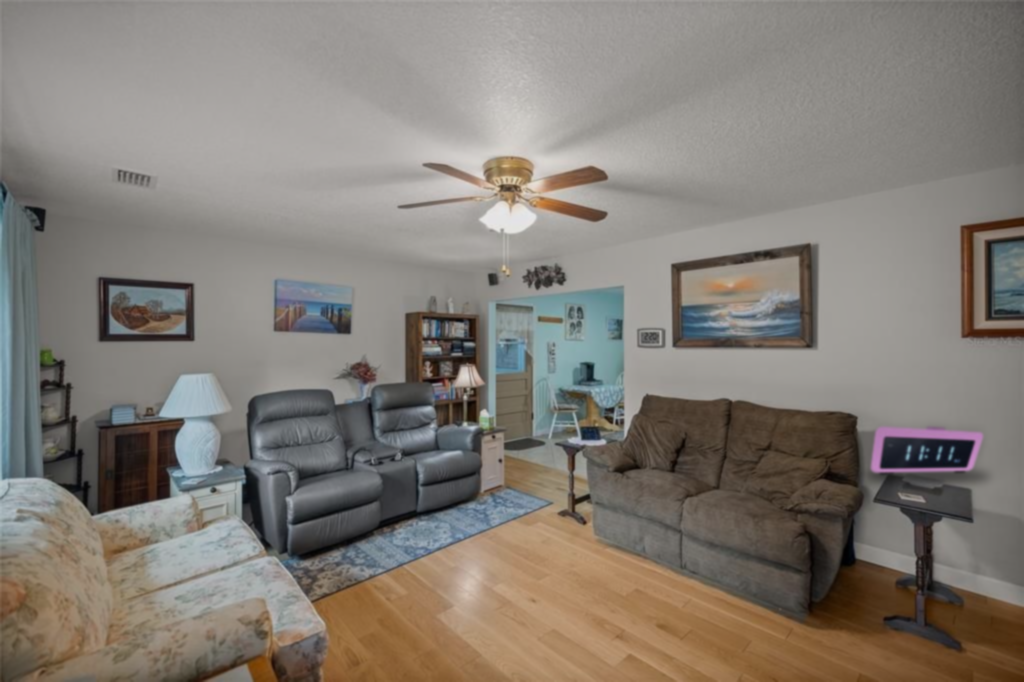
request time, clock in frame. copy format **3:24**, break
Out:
**11:11**
